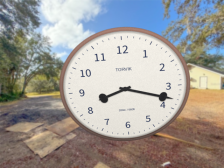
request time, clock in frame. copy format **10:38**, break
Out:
**8:18**
